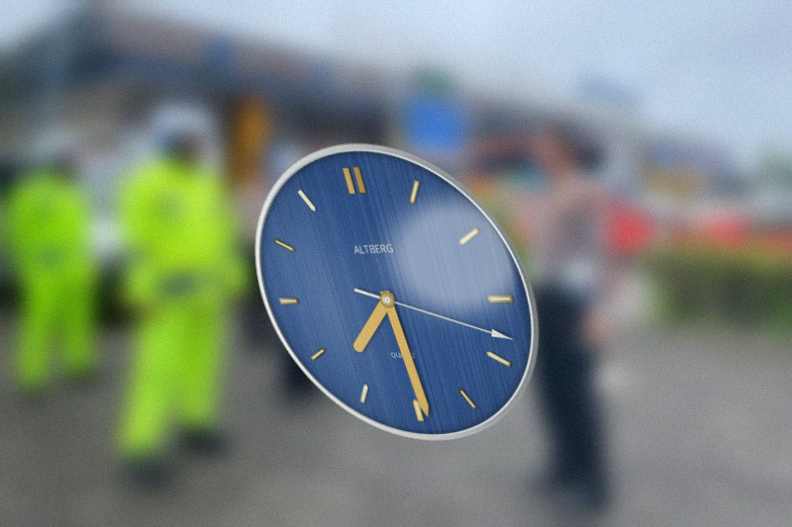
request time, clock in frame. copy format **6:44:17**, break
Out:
**7:29:18**
